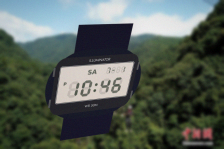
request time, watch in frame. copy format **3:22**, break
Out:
**10:46**
